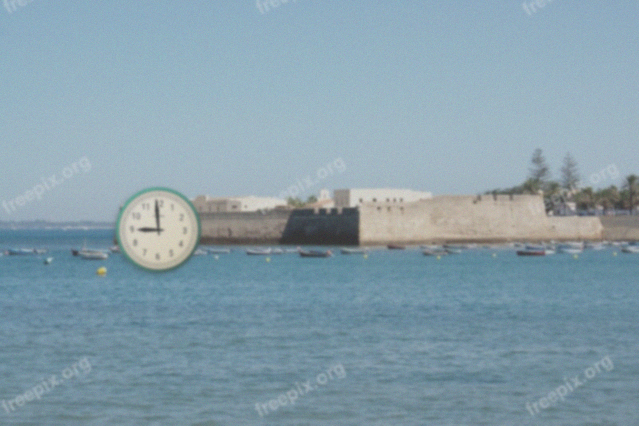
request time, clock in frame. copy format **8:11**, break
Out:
**8:59**
